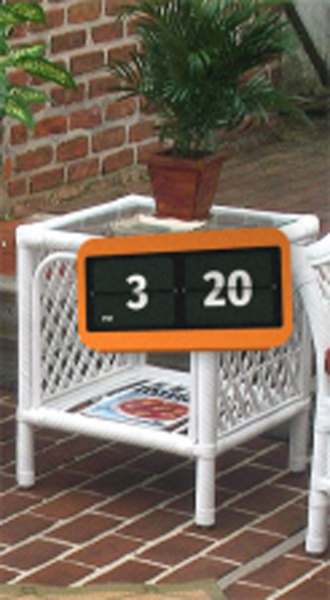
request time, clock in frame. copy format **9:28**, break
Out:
**3:20**
